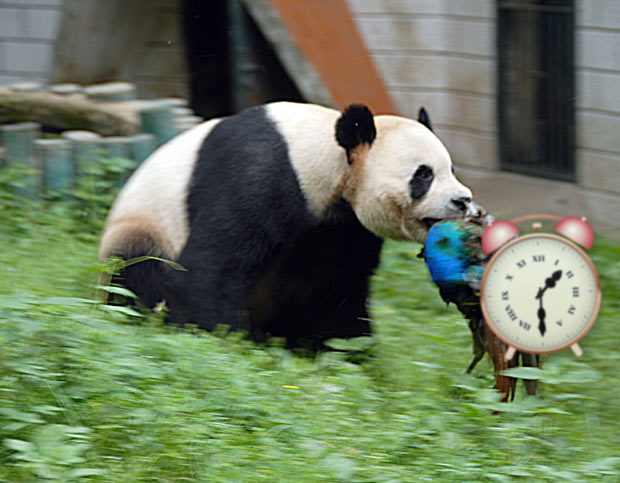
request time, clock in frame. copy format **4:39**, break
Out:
**1:30**
